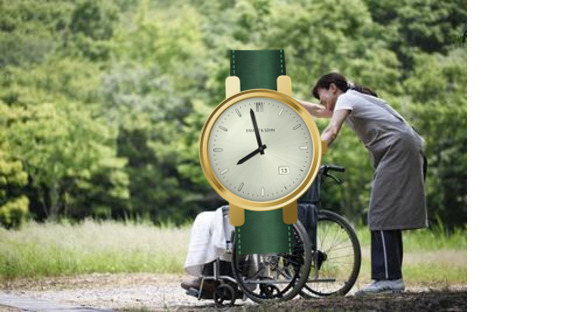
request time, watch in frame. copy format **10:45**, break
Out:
**7:58**
